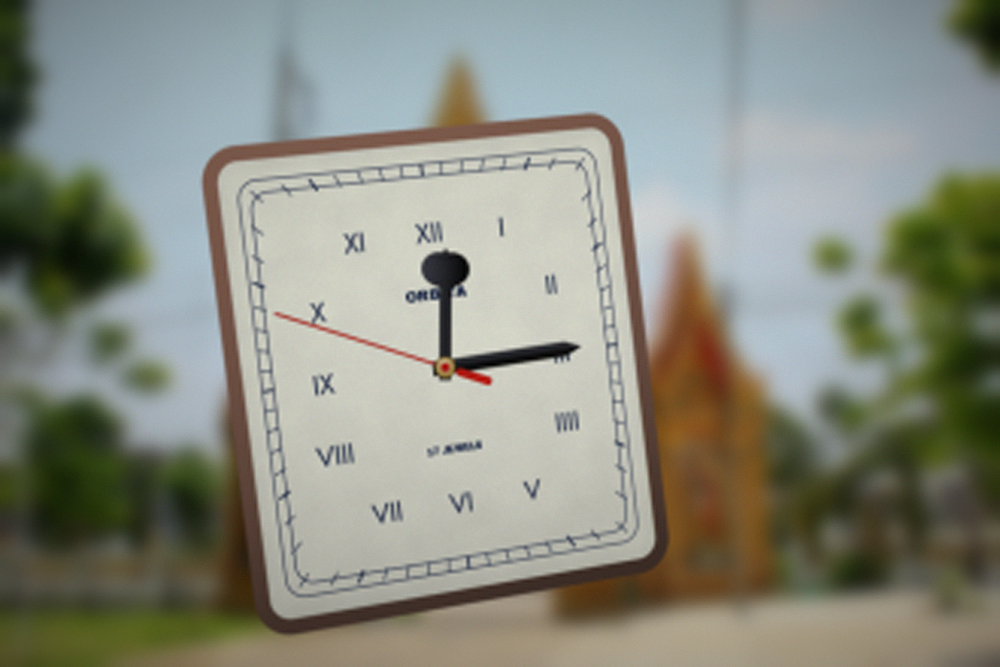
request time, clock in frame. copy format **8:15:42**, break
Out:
**12:14:49**
